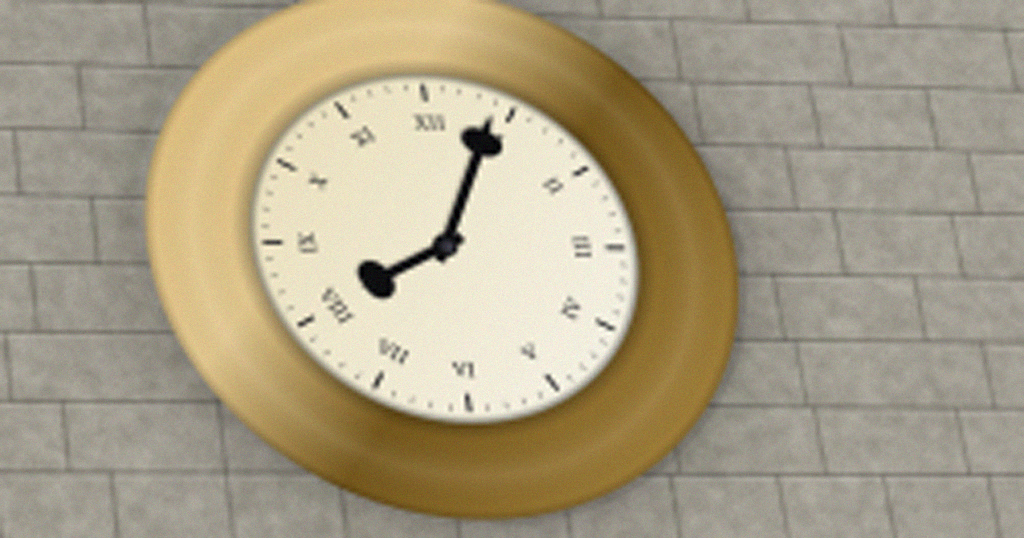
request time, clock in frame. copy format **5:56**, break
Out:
**8:04**
